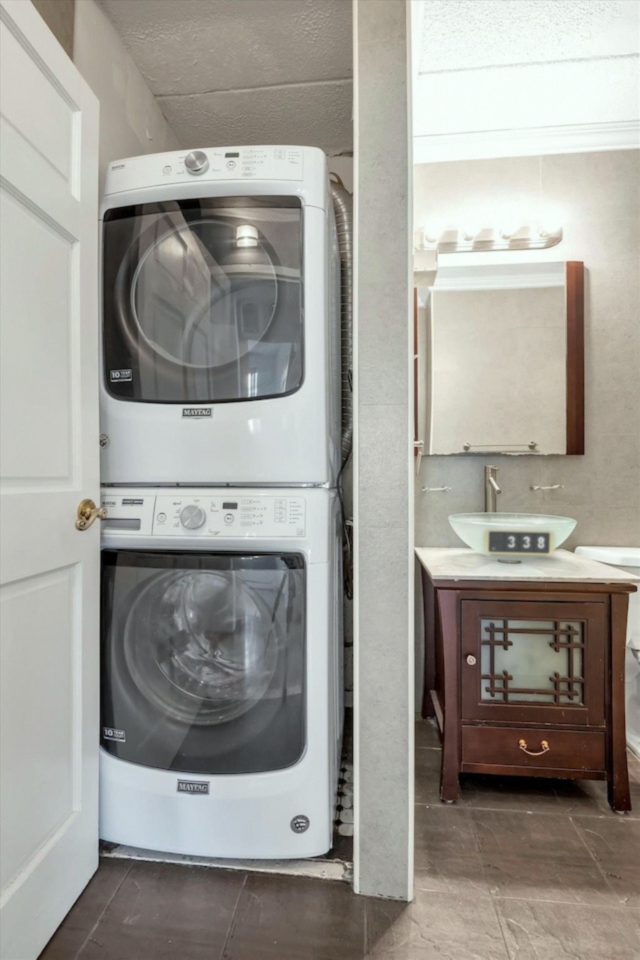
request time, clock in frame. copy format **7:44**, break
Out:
**3:38**
